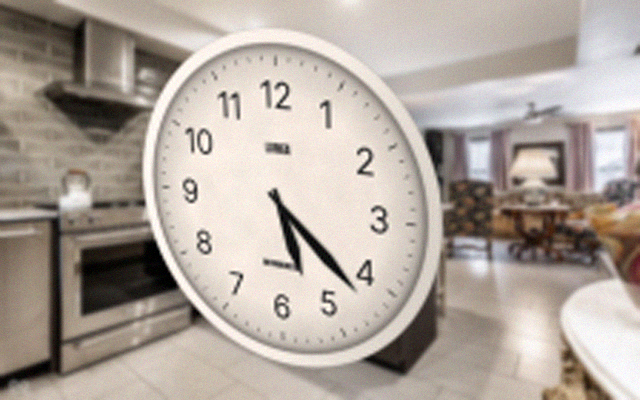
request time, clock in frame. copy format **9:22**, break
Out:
**5:22**
